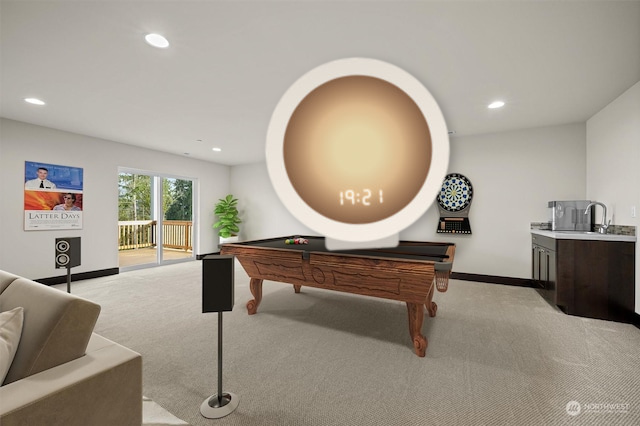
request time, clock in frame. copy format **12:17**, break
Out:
**19:21**
